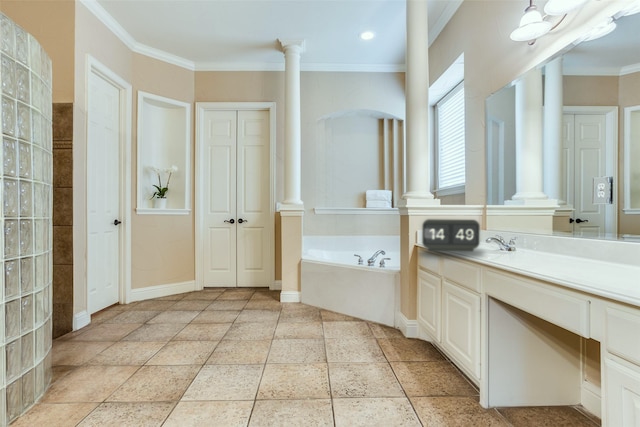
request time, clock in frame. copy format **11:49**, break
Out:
**14:49**
